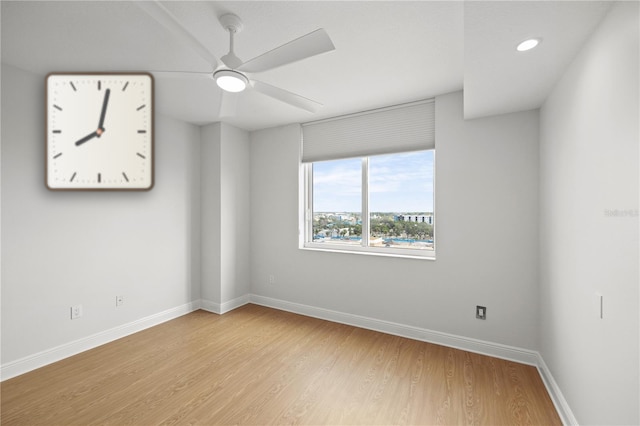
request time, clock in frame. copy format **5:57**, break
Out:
**8:02**
